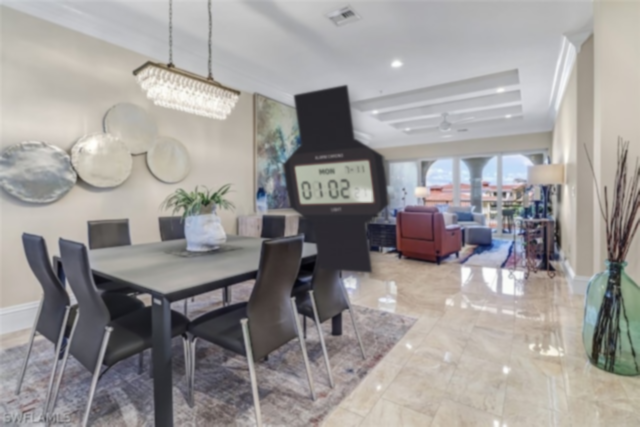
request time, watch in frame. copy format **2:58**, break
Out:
**1:02**
